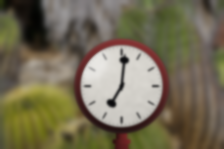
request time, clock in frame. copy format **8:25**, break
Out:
**7:01**
